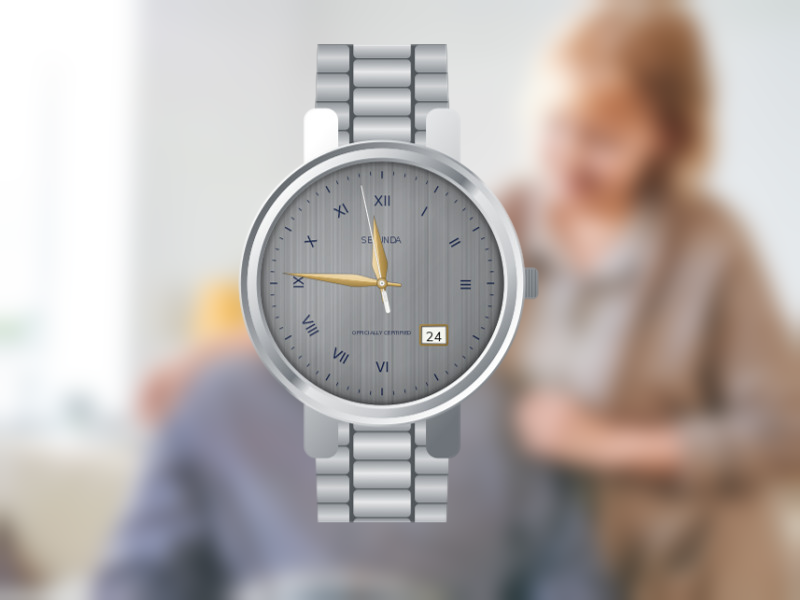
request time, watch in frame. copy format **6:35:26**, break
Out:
**11:45:58**
